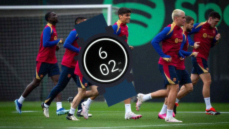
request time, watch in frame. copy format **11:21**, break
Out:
**6:02**
